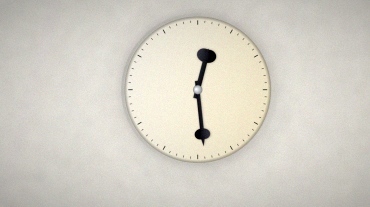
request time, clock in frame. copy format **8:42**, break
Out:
**12:29**
